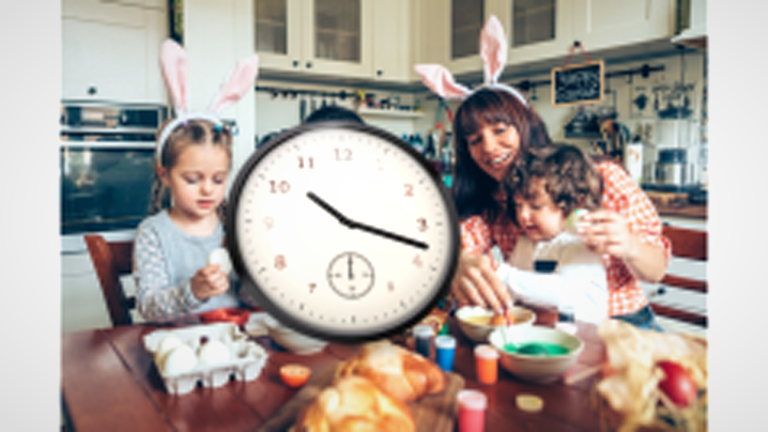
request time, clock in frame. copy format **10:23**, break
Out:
**10:18**
